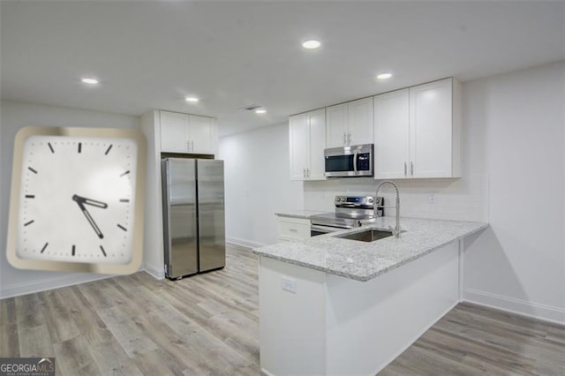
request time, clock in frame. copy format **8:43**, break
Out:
**3:24**
